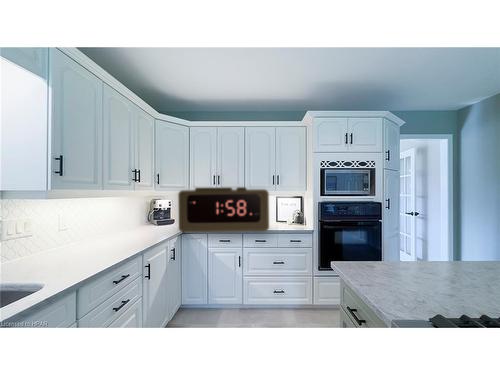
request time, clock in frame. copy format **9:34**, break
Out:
**1:58**
